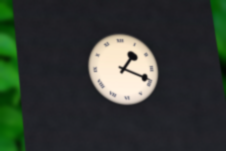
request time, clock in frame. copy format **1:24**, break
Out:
**1:19**
